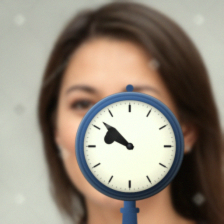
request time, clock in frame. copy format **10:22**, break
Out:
**9:52**
